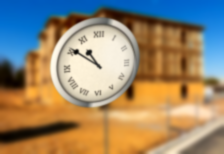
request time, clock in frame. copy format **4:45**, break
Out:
**10:51**
